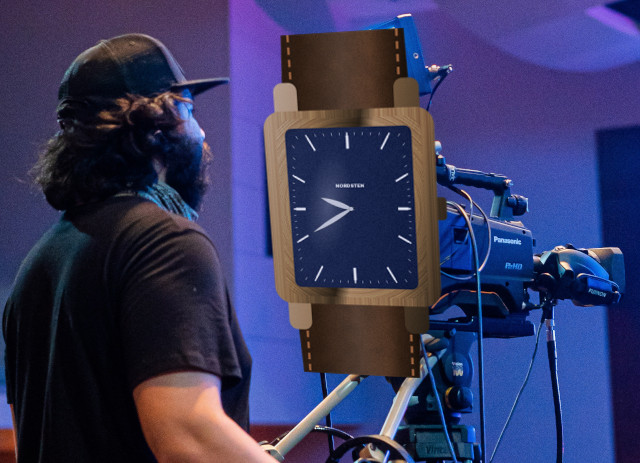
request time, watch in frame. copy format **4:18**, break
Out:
**9:40**
